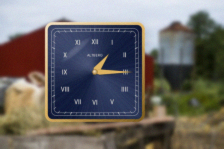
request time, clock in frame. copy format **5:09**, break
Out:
**1:15**
